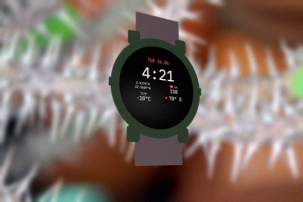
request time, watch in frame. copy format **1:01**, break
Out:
**4:21**
